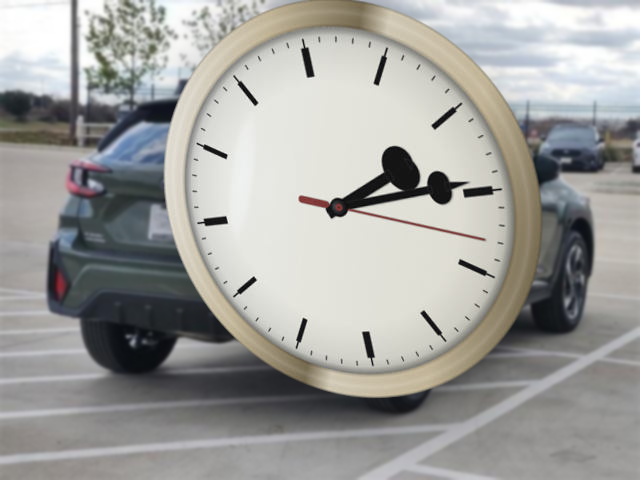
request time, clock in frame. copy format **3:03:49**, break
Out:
**2:14:18**
